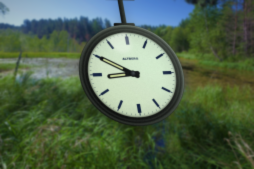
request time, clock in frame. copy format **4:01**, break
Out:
**8:50**
